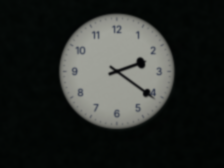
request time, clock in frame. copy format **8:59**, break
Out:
**2:21**
